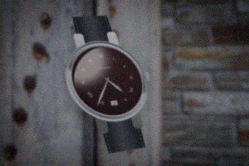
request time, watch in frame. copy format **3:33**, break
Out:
**4:36**
